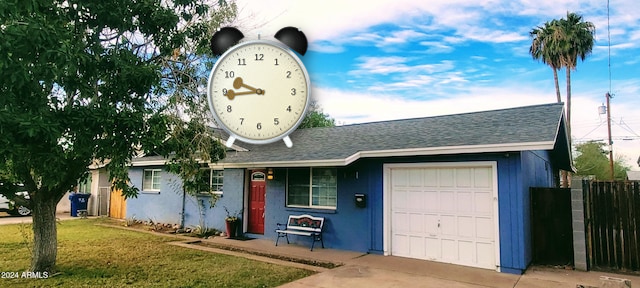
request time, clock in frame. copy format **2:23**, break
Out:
**9:44**
